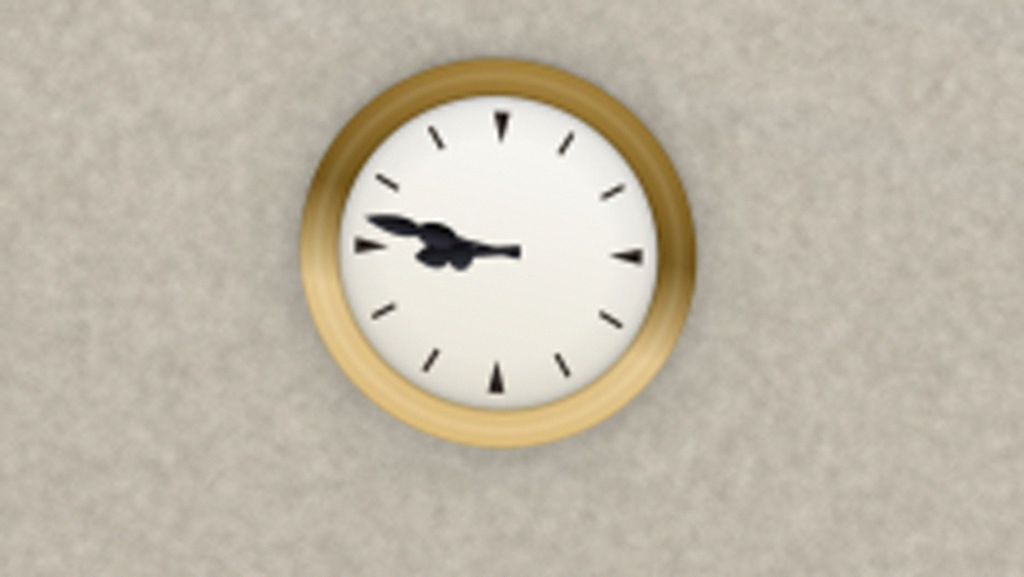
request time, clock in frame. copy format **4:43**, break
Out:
**8:47**
